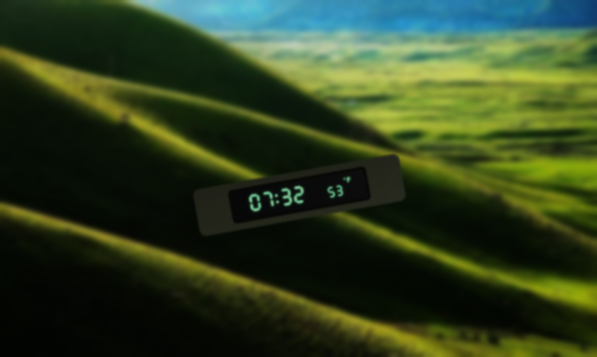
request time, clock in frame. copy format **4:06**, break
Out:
**7:32**
